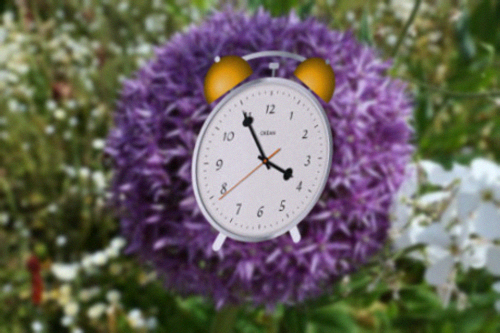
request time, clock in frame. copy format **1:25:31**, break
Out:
**3:54:39**
